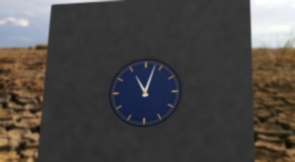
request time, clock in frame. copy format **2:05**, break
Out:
**11:03**
